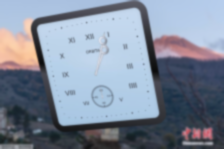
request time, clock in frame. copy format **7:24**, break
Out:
**1:04**
